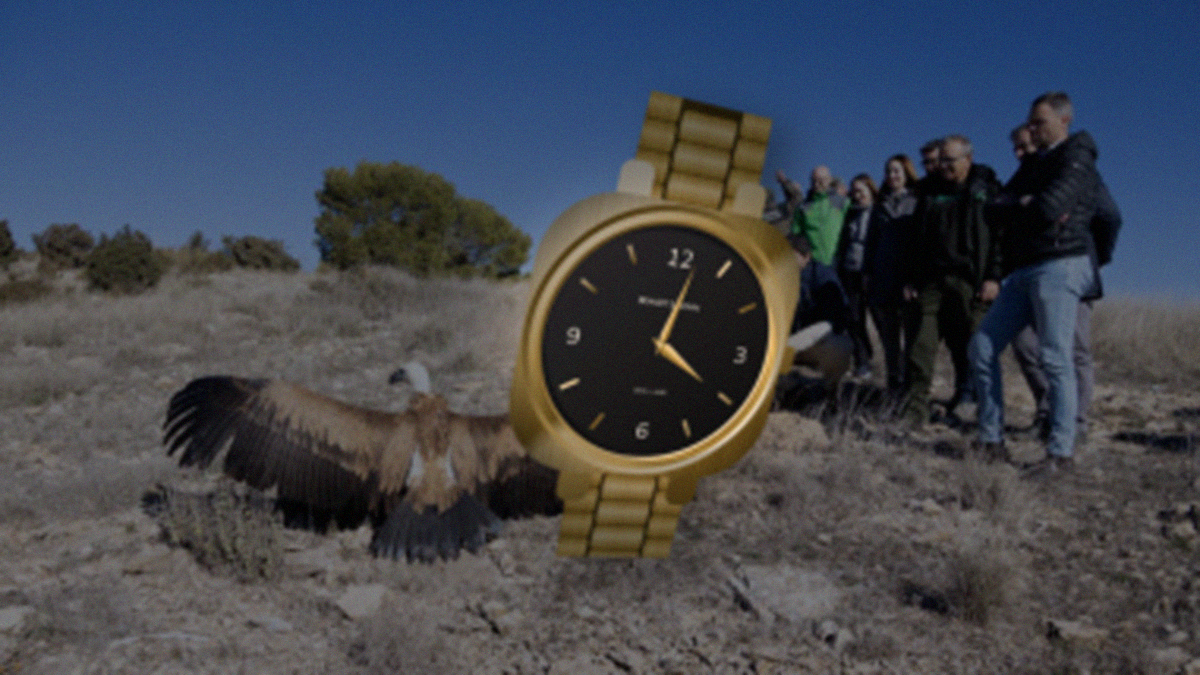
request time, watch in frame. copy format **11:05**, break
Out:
**4:02**
